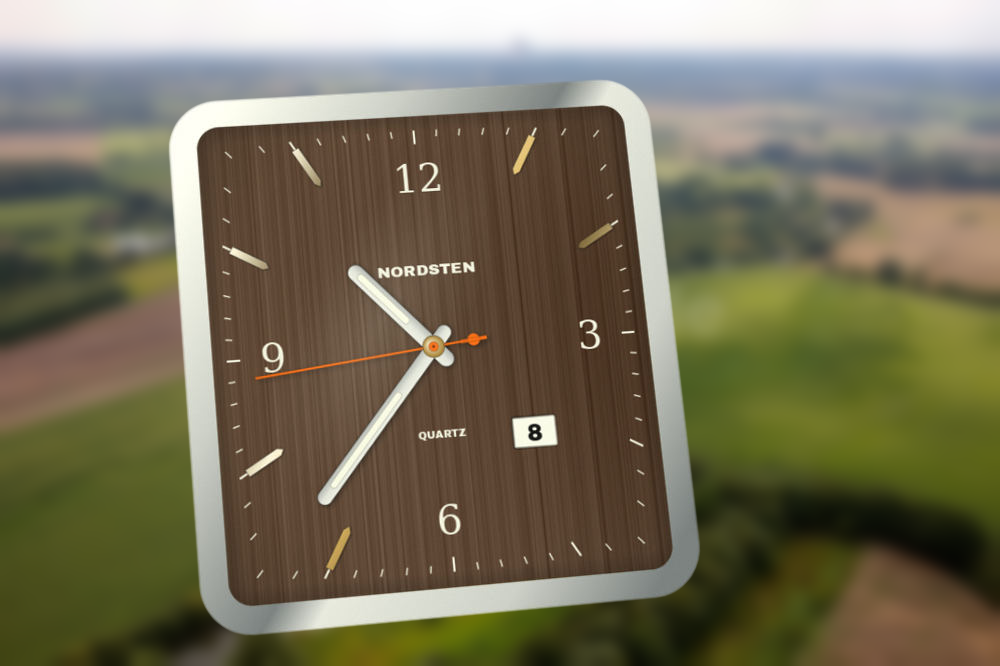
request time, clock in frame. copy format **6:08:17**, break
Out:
**10:36:44**
